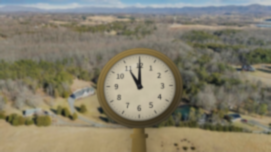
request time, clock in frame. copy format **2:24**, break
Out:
**11:00**
